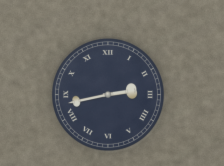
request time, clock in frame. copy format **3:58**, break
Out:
**2:43**
